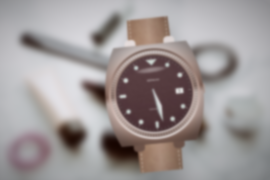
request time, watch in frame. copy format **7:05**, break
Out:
**5:28**
